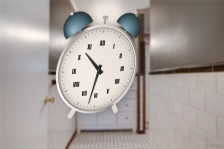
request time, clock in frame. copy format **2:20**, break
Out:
**10:32**
